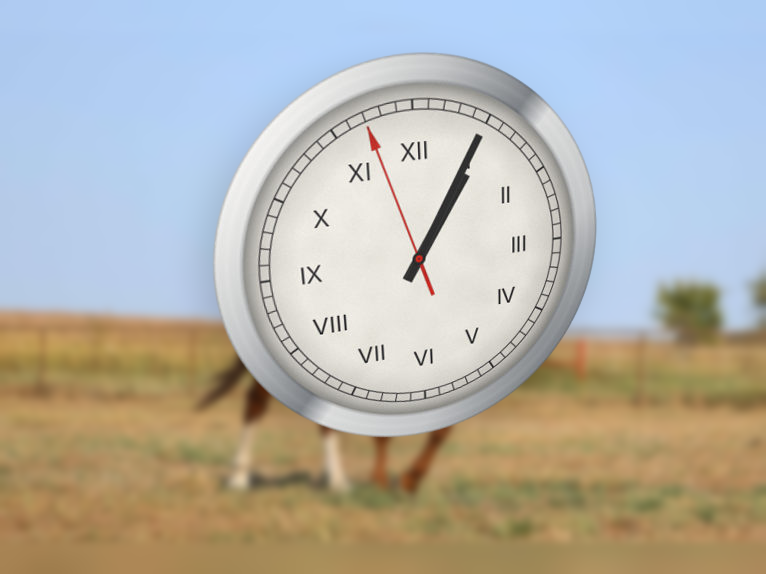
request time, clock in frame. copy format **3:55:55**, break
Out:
**1:04:57**
